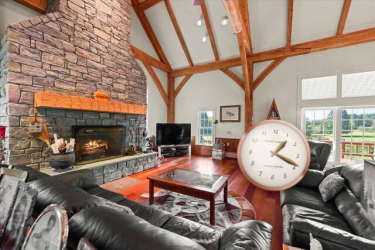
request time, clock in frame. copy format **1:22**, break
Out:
**1:19**
